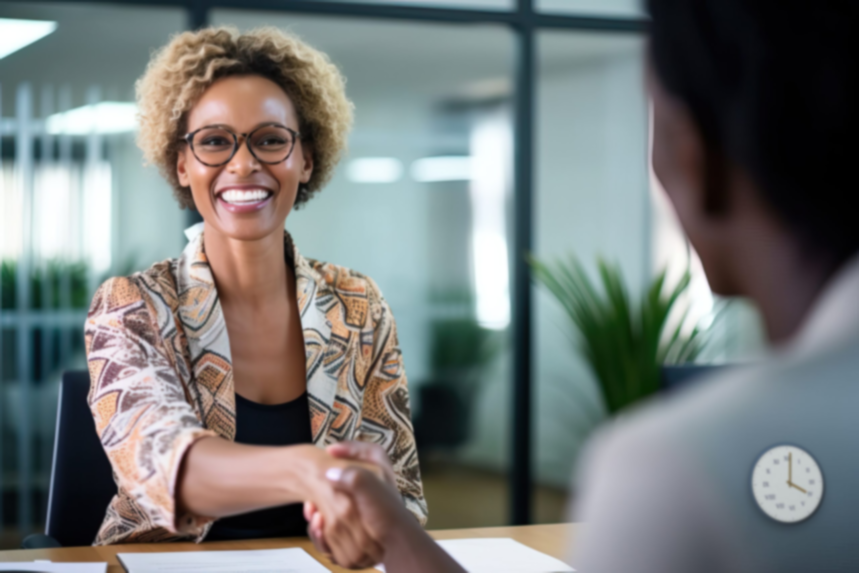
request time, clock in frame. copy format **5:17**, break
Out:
**4:01**
